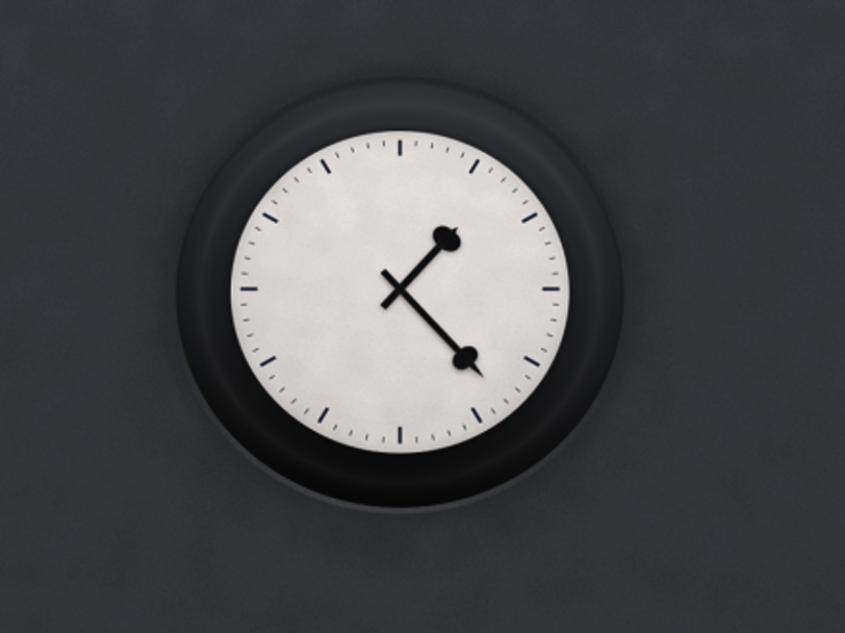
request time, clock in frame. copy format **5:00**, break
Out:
**1:23**
